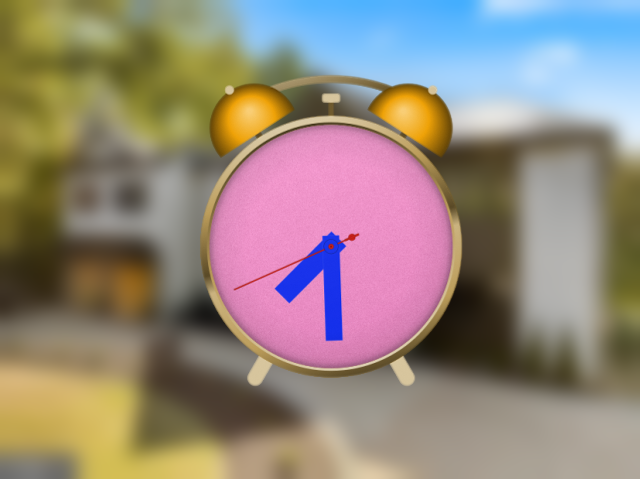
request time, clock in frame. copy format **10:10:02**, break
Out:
**7:29:41**
